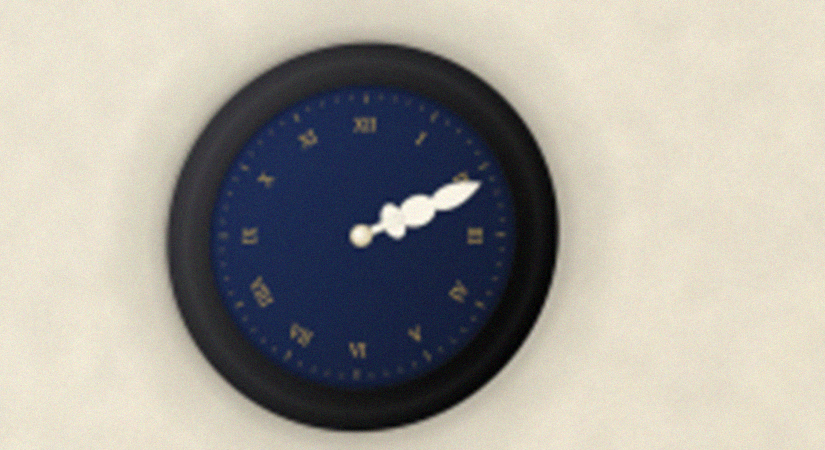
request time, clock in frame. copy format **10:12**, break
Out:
**2:11**
